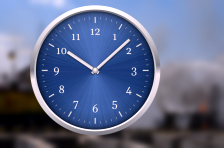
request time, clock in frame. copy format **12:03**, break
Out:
**10:08**
